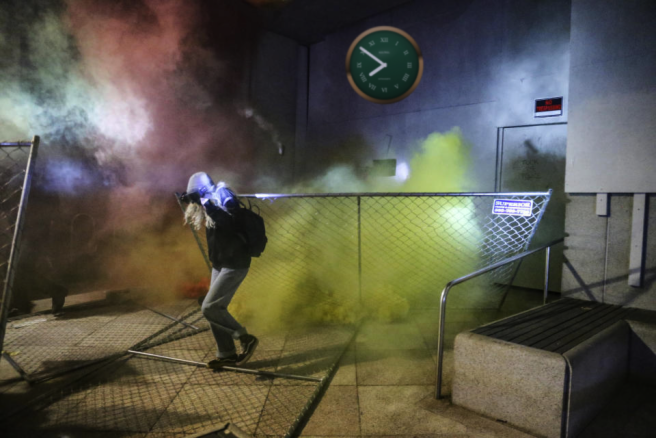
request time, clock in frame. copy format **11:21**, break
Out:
**7:51**
